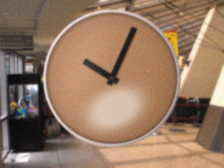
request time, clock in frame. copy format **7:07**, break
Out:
**10:04**
